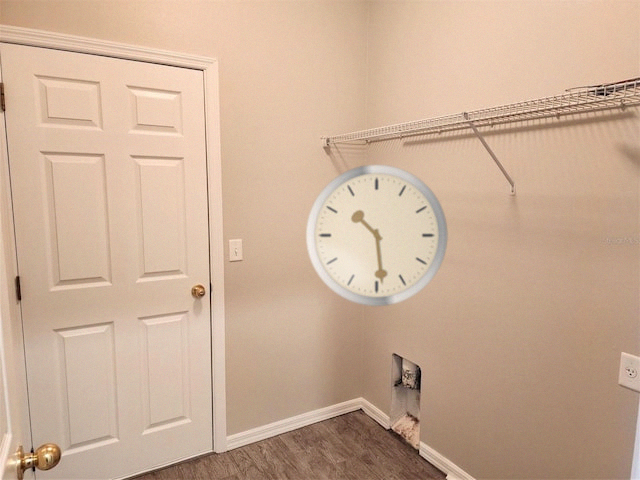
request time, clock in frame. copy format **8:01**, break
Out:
**10:29**
